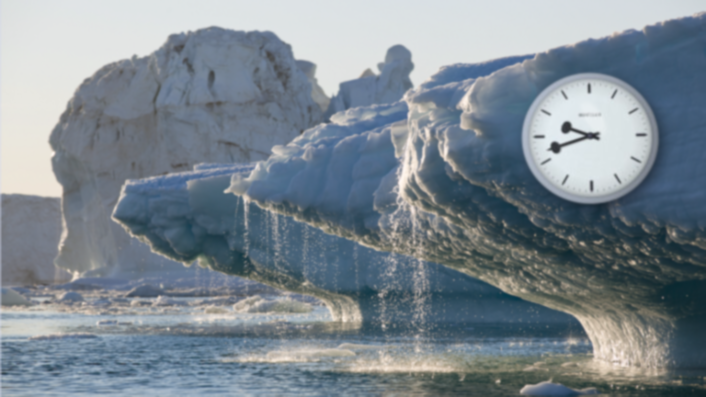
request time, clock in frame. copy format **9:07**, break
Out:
**9:42**
